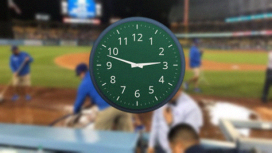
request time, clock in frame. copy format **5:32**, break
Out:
**2:48**
